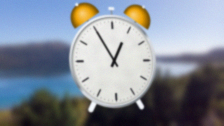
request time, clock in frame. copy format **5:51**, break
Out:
**12:55**
